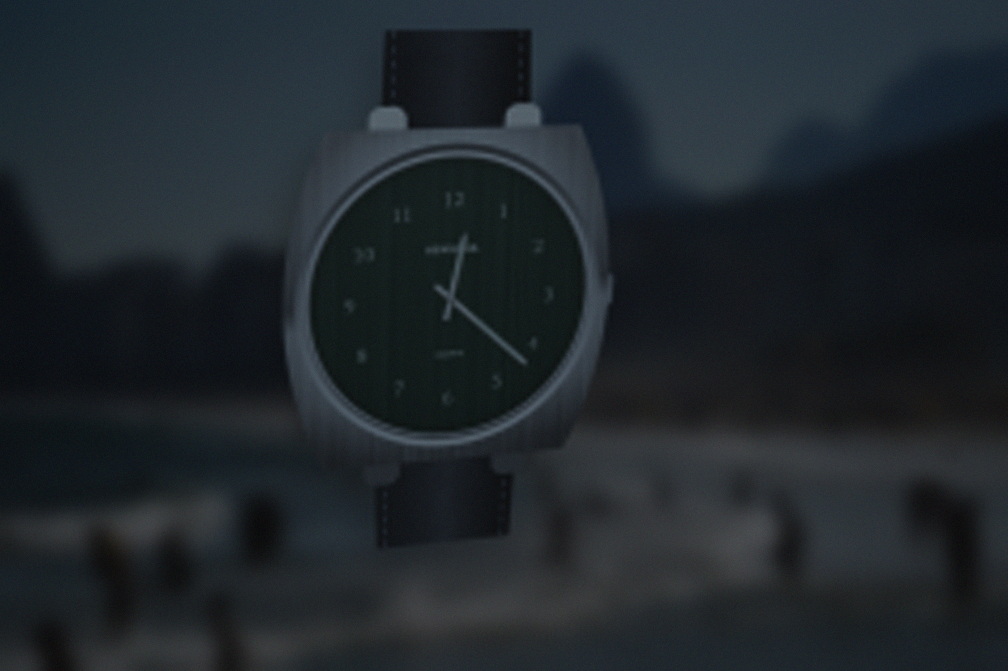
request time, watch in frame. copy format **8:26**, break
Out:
**12:22**
